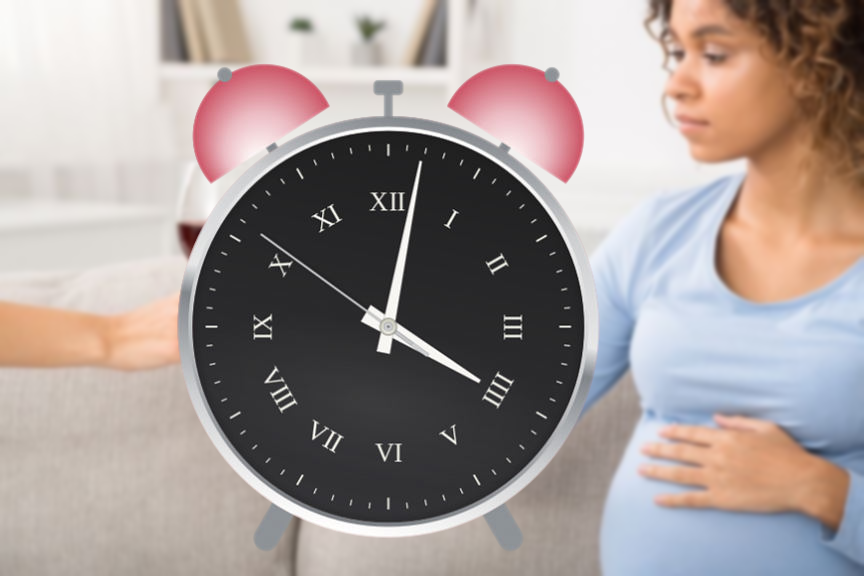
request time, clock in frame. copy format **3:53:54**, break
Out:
**4:01:51**
